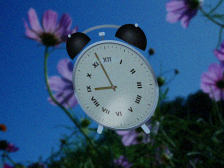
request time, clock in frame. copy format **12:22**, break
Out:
**8:57**
